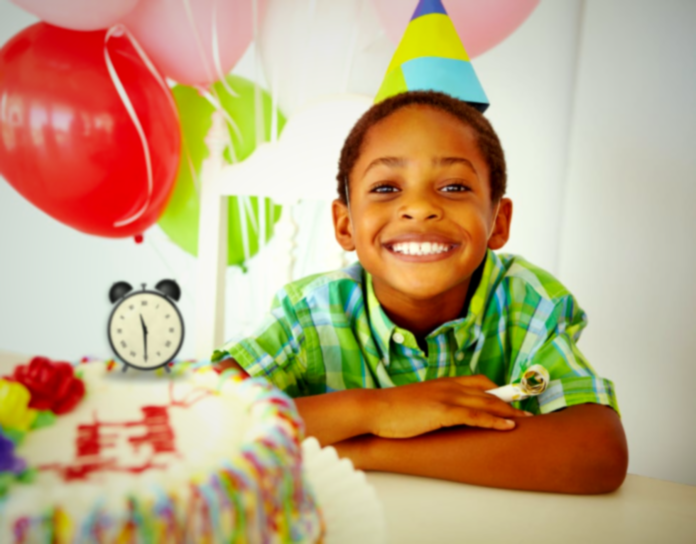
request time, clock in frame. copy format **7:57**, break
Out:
**11:30**
